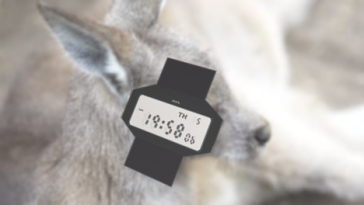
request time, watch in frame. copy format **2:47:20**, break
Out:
**19:58:06**
